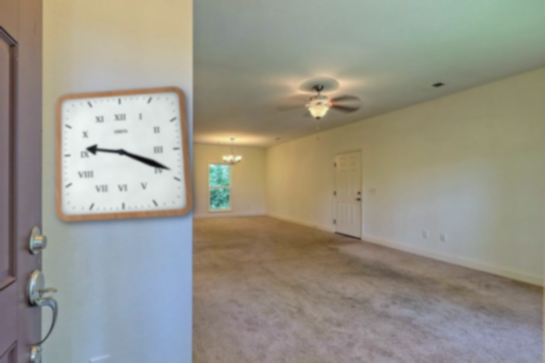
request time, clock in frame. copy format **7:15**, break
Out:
**9:19**
